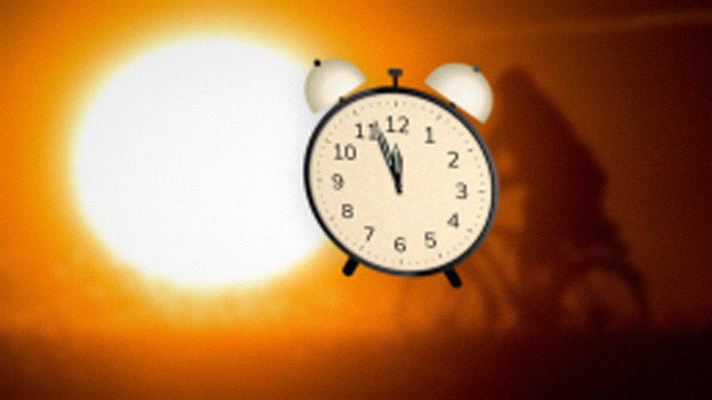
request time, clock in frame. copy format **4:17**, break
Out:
**11:57**
